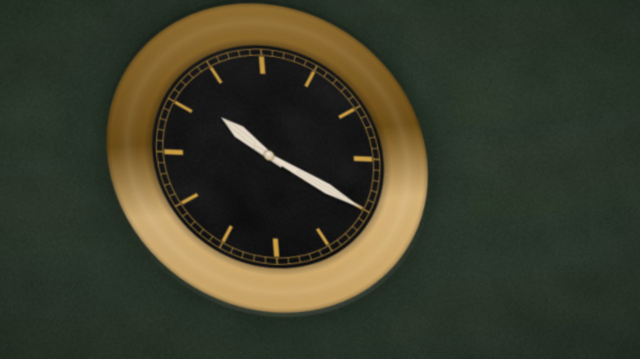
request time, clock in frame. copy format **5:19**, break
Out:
**10:20**
